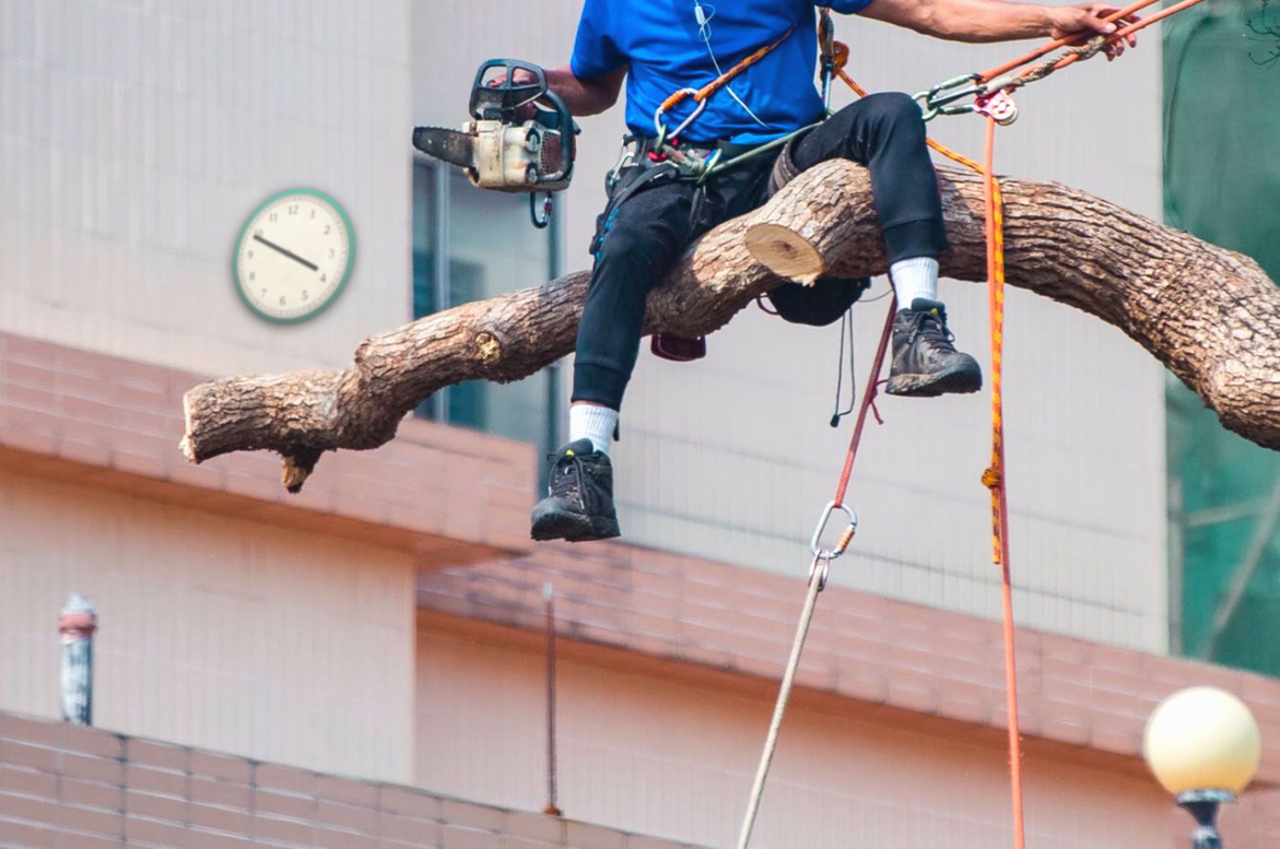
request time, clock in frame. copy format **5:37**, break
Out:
**3:49**
